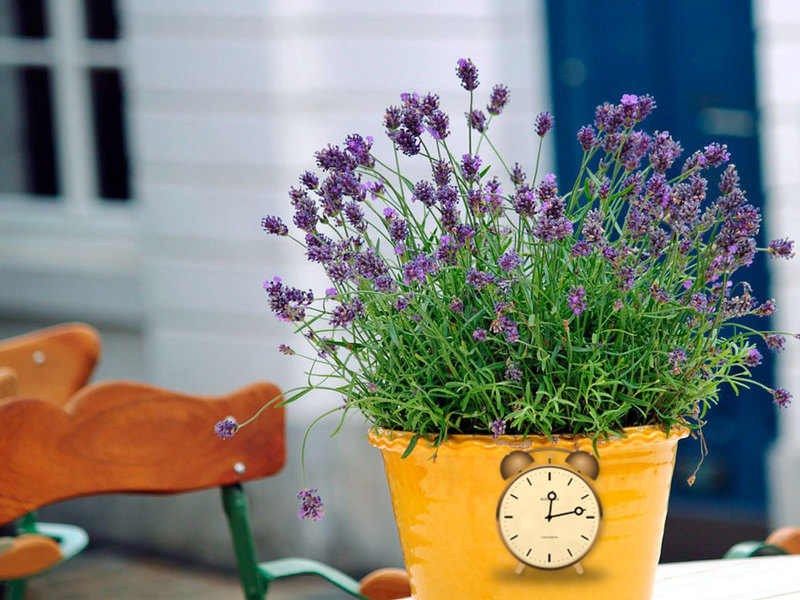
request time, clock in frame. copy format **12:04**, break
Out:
**12:13**
